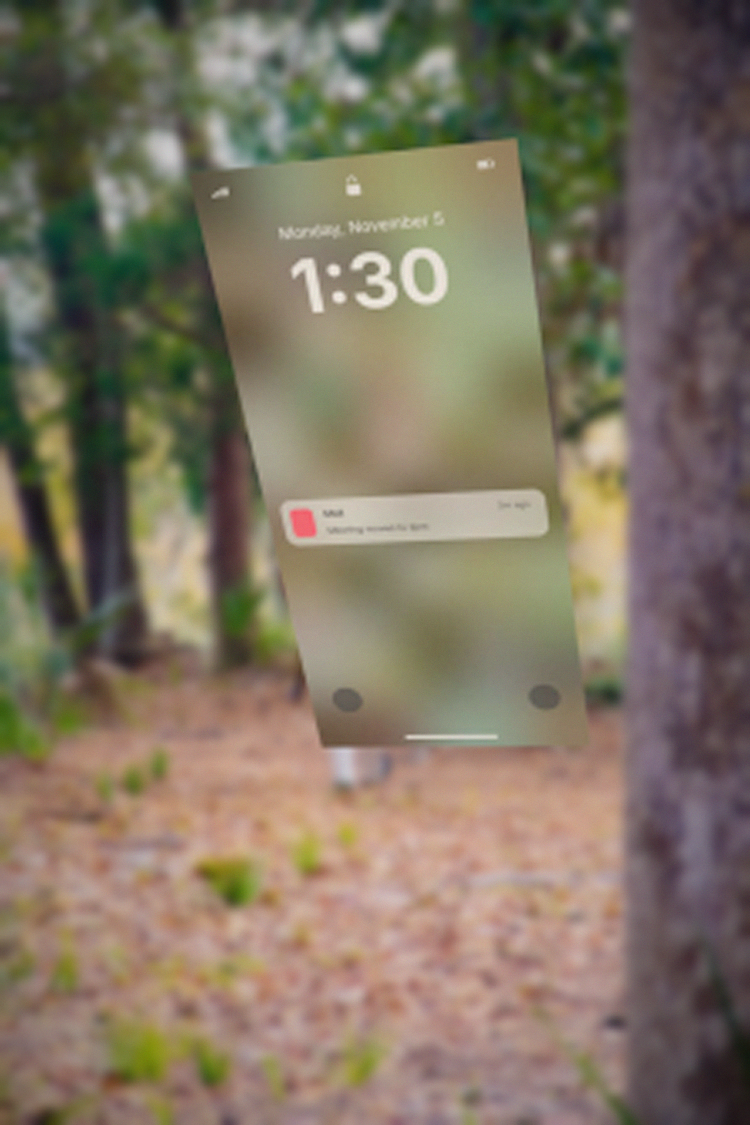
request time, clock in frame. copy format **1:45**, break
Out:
**1:30**
